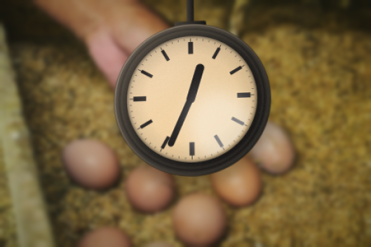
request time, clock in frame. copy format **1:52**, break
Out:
**12:34**
